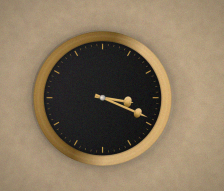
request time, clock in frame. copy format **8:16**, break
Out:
**3:19**
